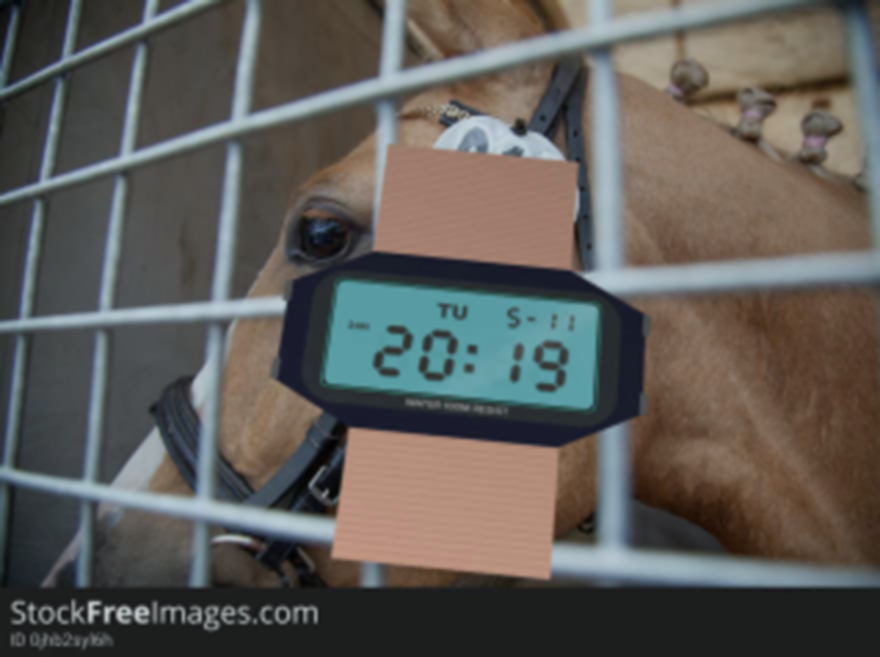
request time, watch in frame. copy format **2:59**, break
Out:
**20:19**
